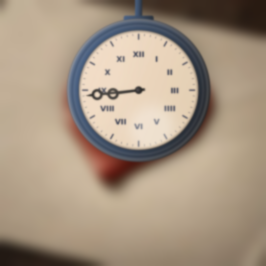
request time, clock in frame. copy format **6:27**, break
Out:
**8:44**
